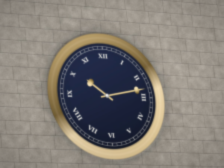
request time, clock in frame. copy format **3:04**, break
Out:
**10:13**
